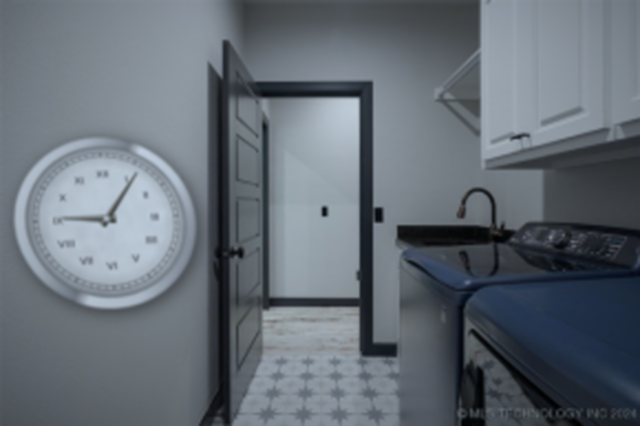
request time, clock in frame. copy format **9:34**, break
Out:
**9:06**
